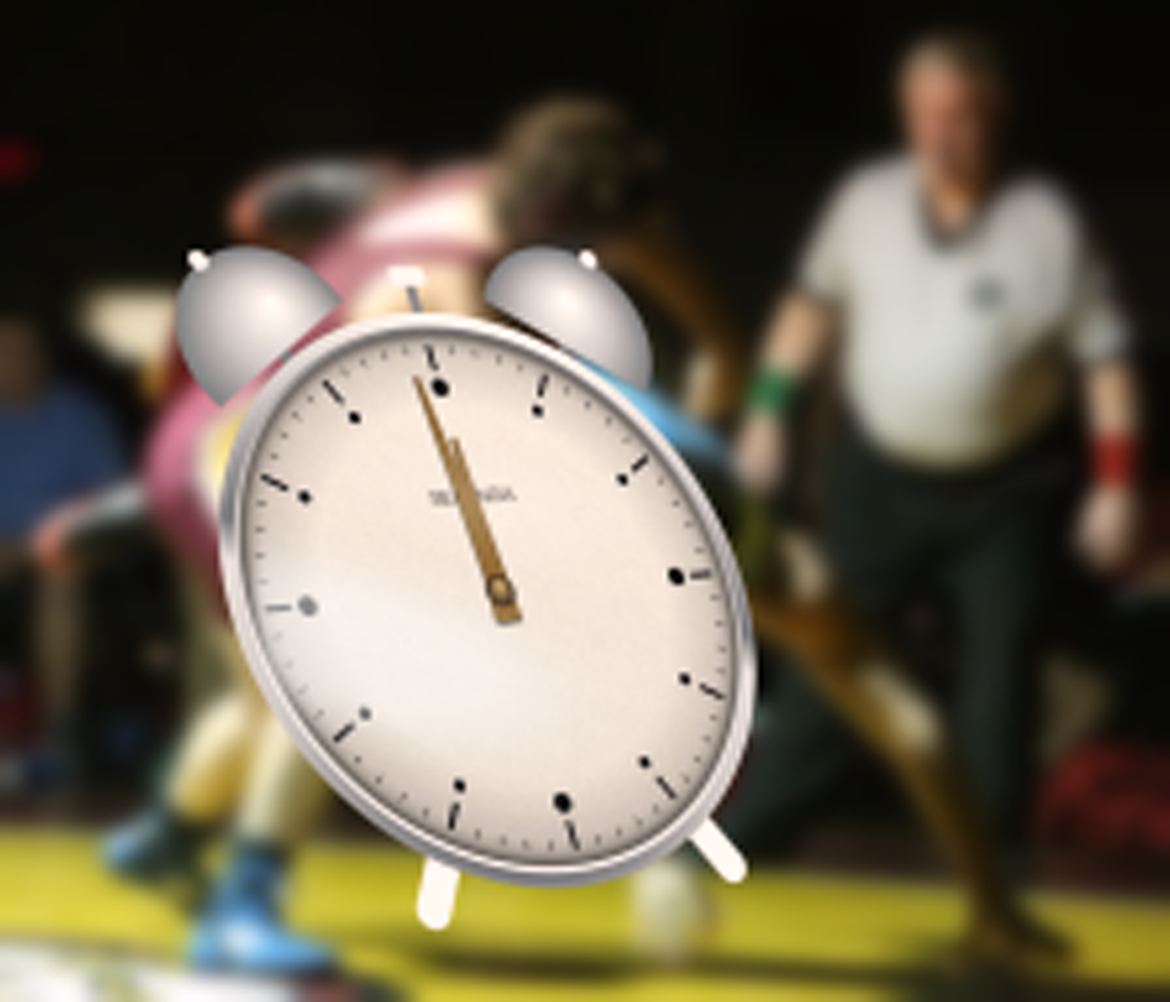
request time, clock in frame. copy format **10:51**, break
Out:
**11:59**
